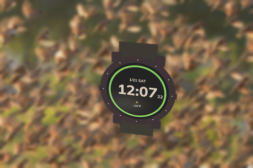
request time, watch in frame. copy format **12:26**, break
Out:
**12:07**
